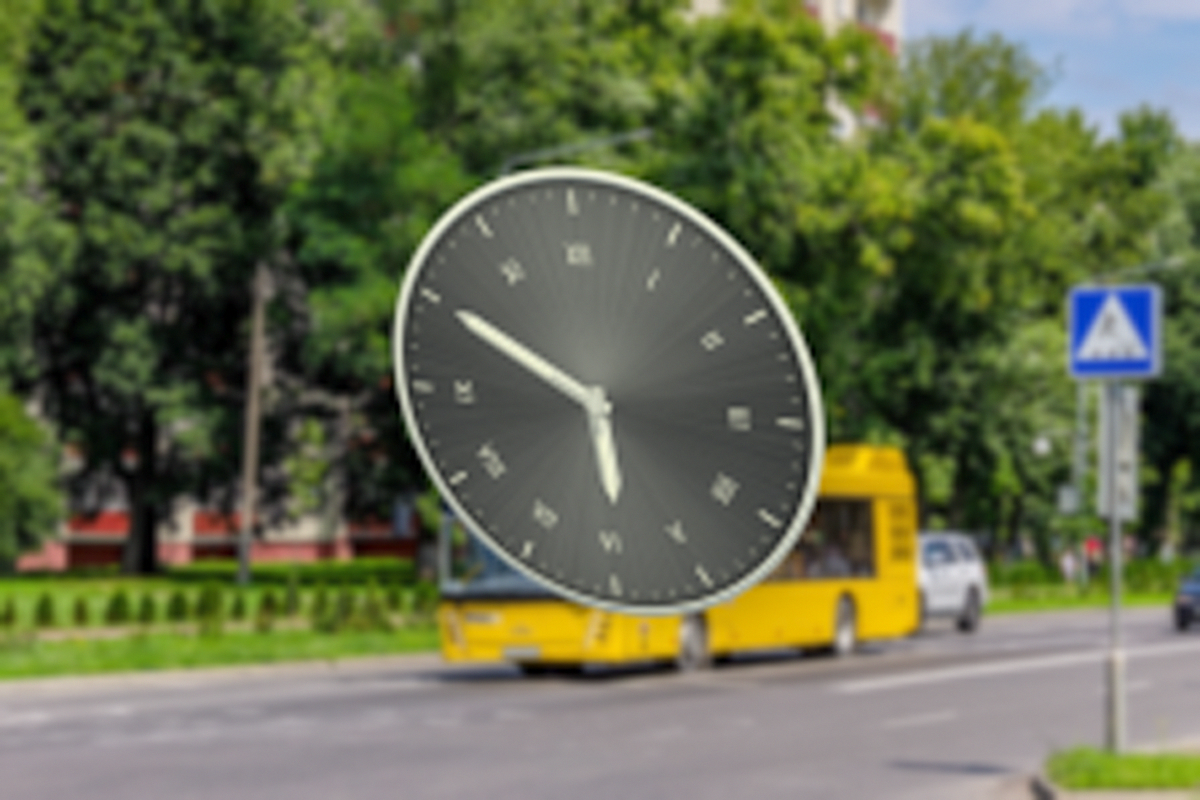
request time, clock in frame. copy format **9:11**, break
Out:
**5:50**
